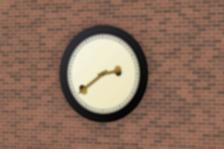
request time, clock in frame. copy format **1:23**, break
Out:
**2:39**
